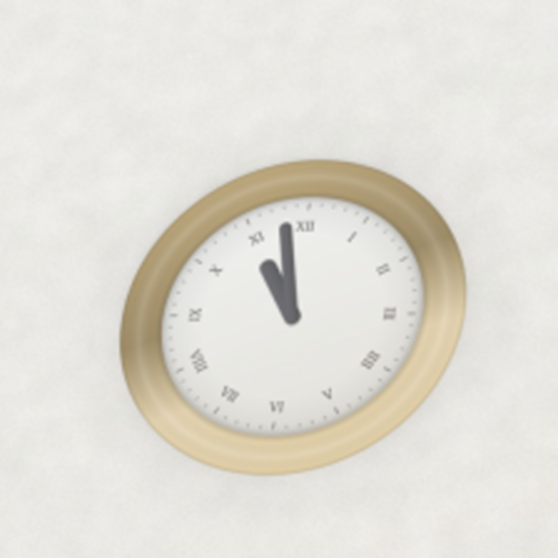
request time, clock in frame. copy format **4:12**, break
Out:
**10:58**
